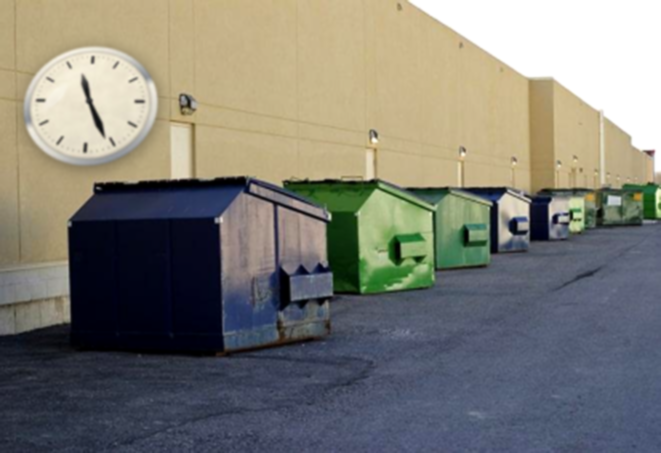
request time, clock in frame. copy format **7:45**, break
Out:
**11:26**
